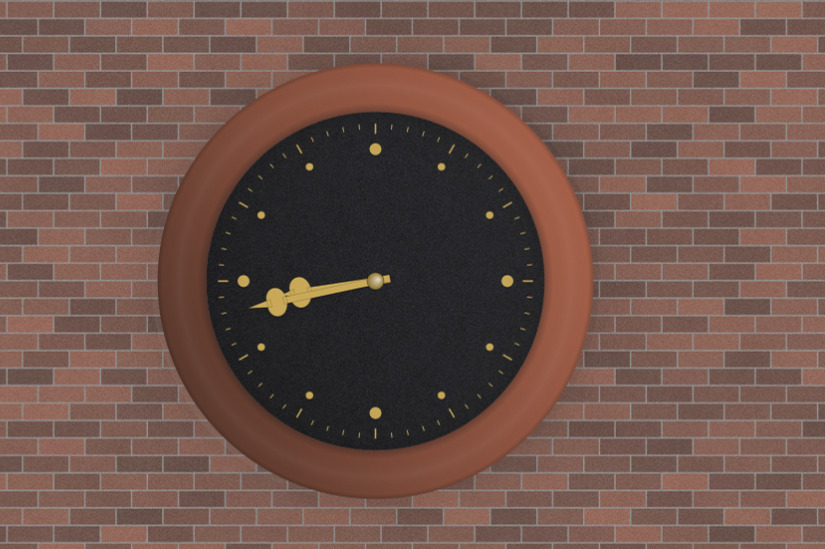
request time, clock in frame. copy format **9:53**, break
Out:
**8:43**
